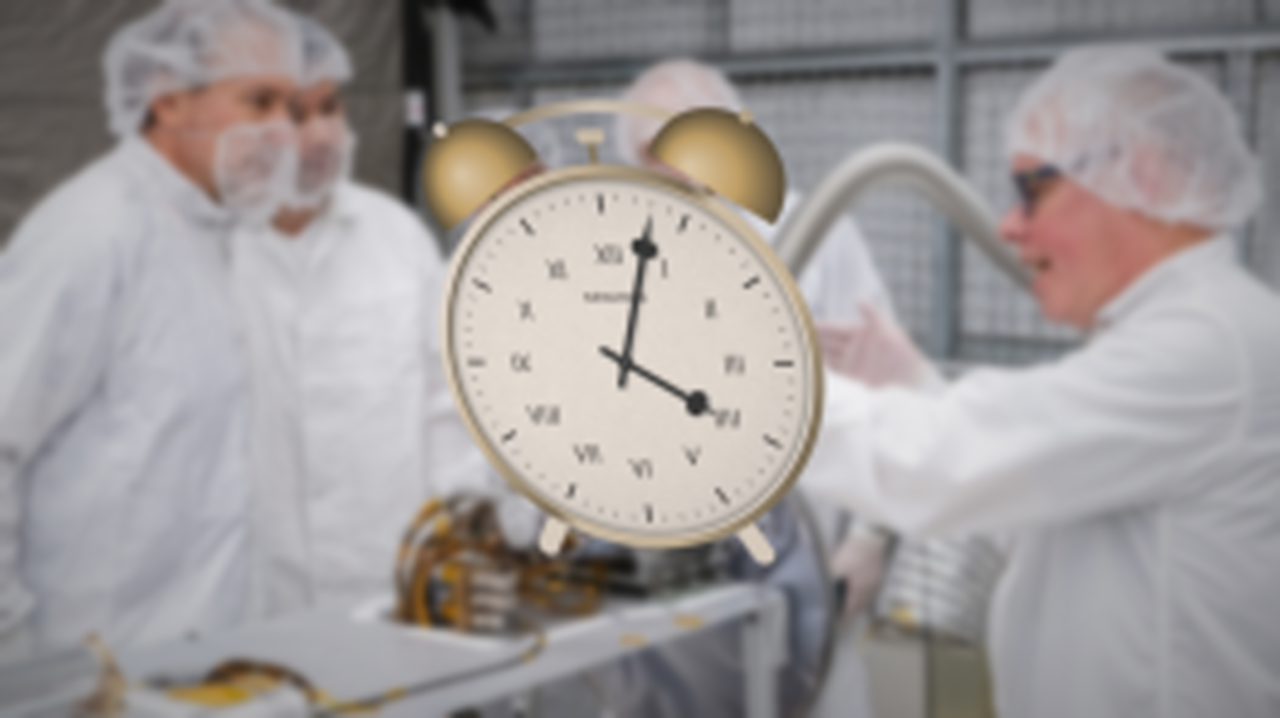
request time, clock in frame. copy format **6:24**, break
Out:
**4:03**
